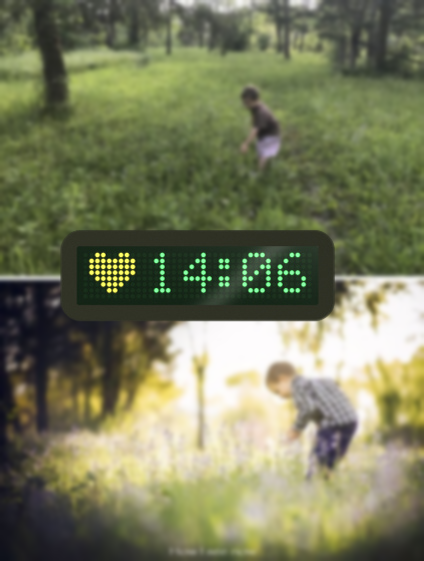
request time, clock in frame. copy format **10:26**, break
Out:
**14:06**
